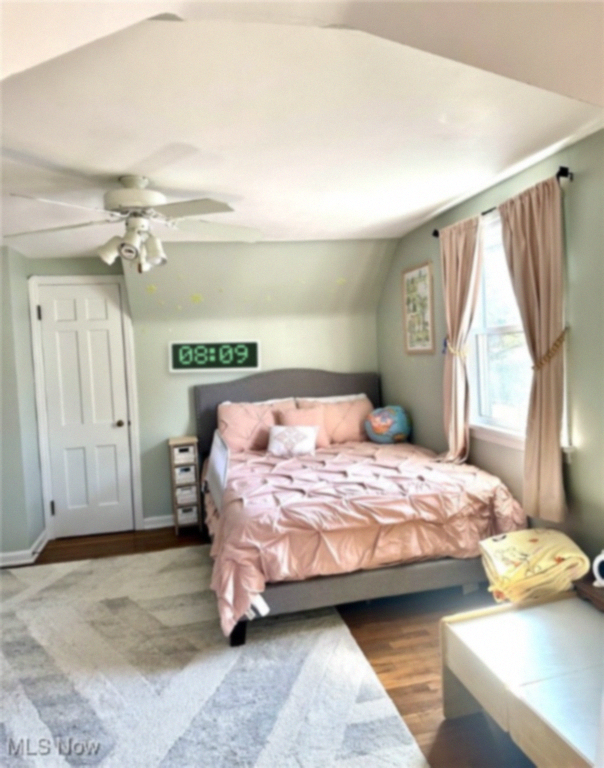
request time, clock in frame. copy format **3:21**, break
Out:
**8:09**
